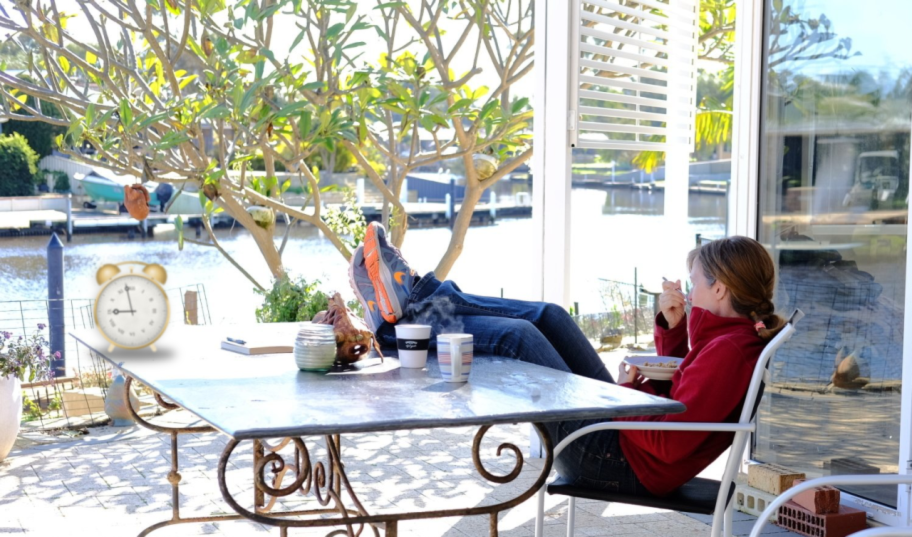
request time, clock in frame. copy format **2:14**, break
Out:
**8:58**
